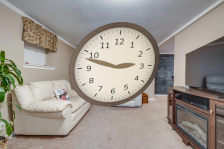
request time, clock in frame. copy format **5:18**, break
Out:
**2:48**
